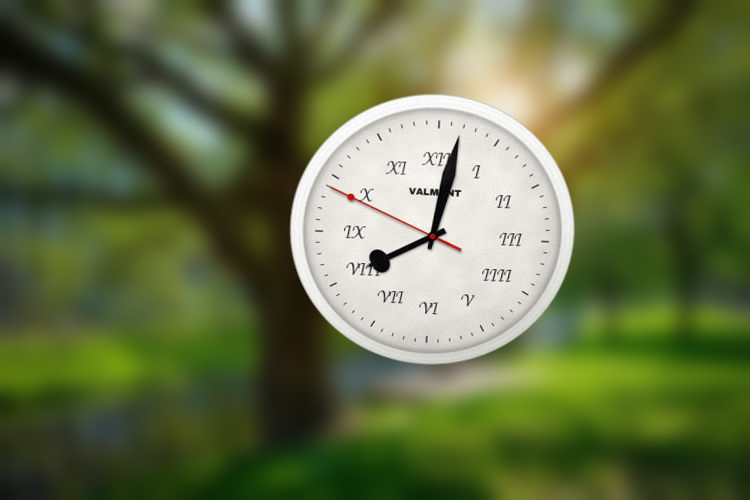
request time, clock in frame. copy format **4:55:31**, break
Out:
**8:01:49**
